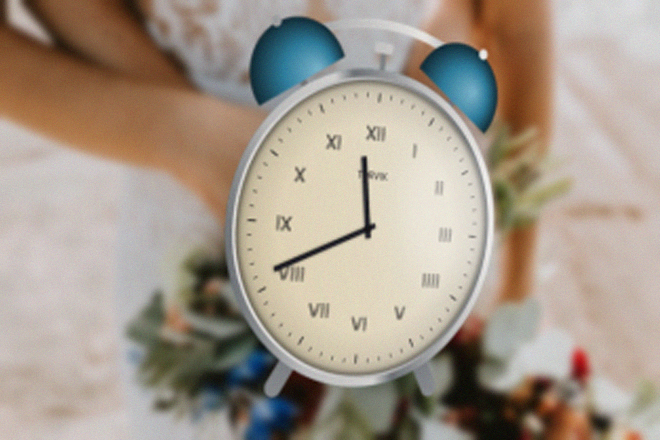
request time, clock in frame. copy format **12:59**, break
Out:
**11:41**
